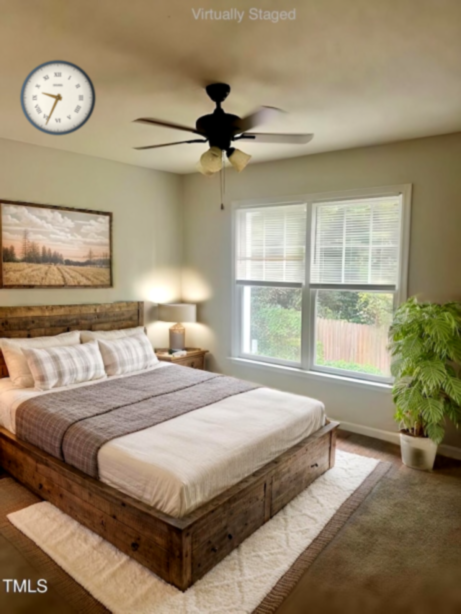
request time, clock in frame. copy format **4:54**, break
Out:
**9:34**
